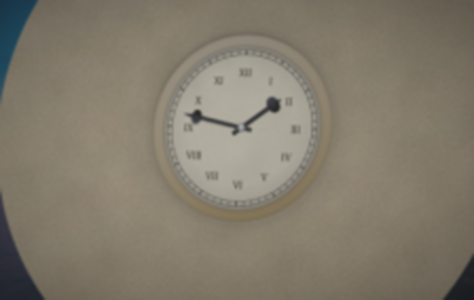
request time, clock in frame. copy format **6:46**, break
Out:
**1:47**
